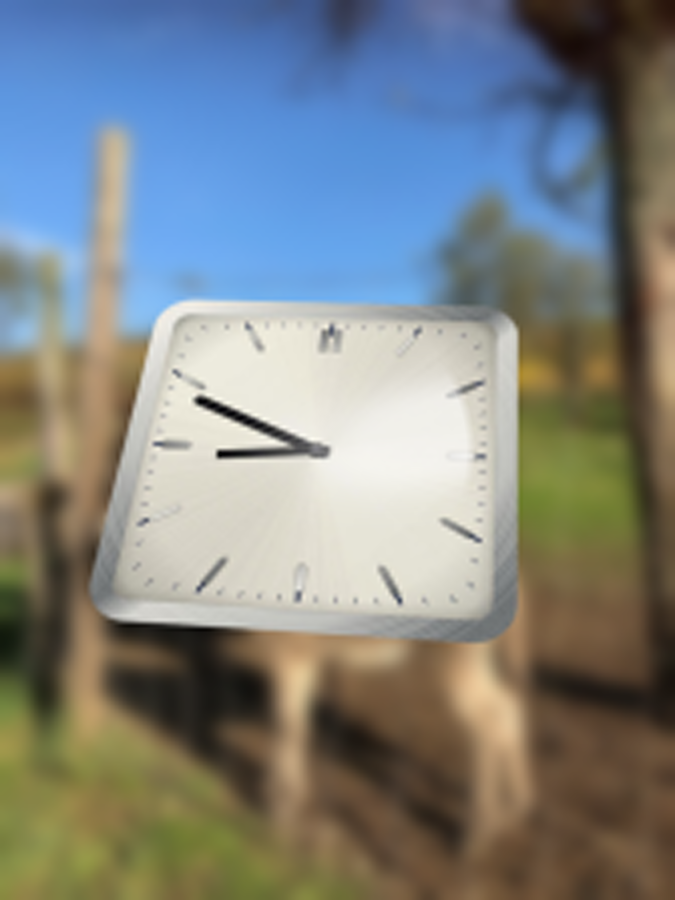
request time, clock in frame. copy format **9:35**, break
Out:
**8:49**
